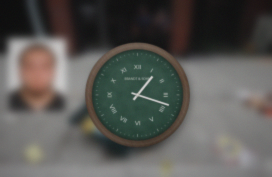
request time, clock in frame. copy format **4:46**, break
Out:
**1:18**
